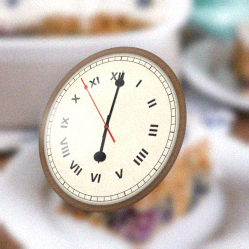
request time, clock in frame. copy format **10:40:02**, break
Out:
**6:00:53**
